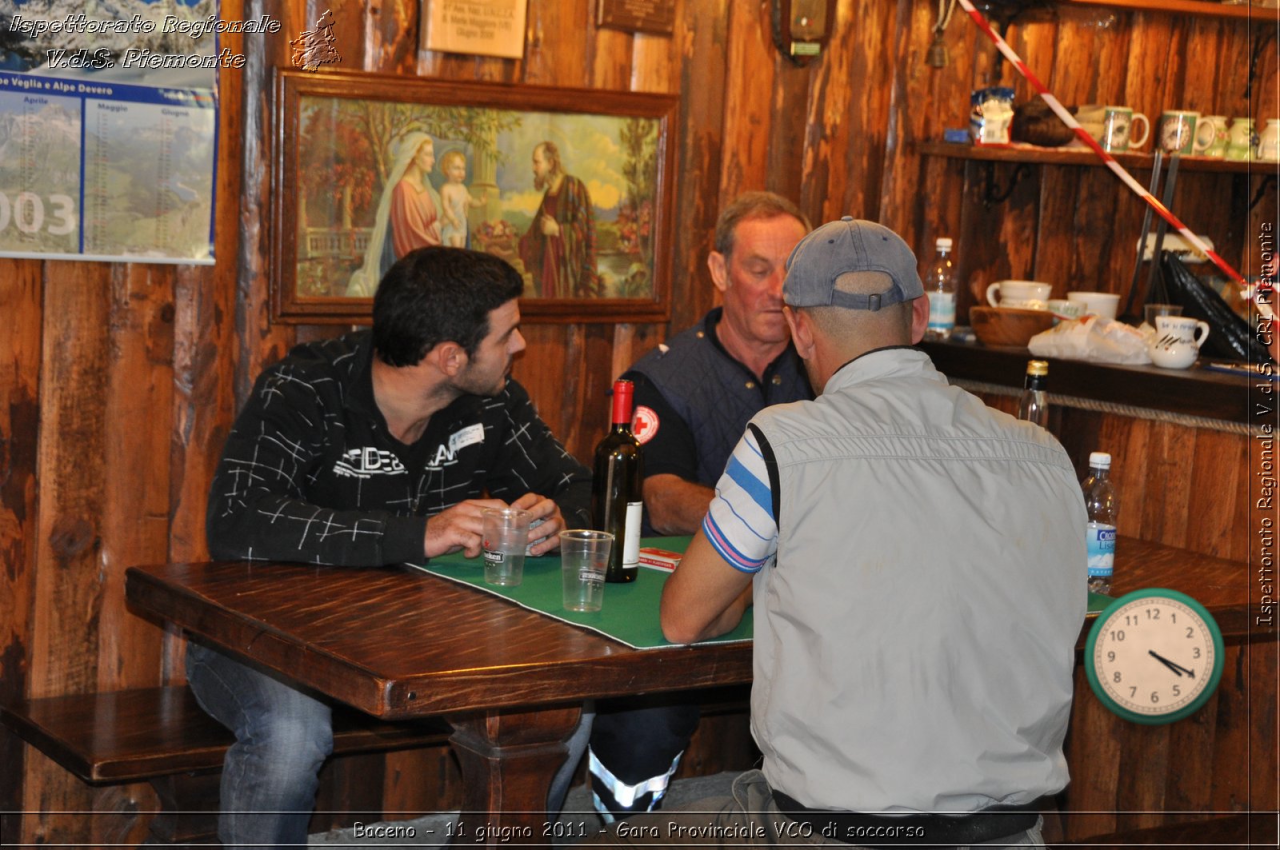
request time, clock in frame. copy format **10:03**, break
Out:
**4:20**
